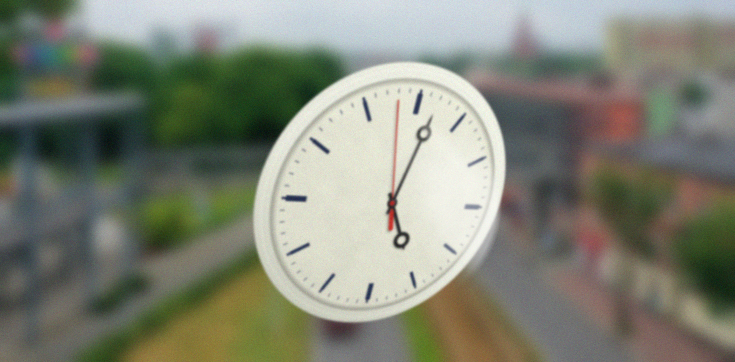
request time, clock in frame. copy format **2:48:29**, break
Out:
**5:01:58**
